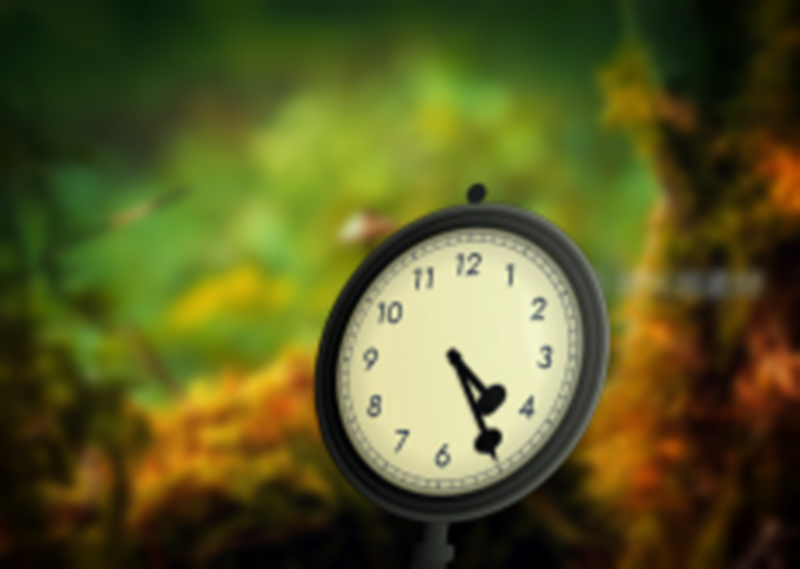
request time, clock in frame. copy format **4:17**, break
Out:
**4:25**
